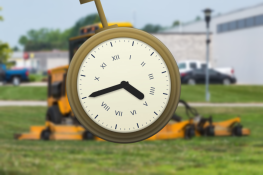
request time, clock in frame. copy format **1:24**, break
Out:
**4:45**
